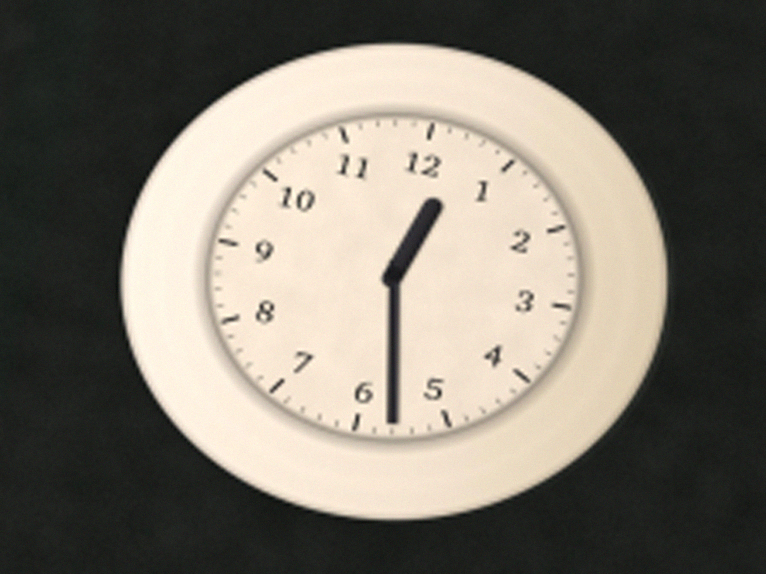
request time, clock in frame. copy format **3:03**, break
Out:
**12:28**
